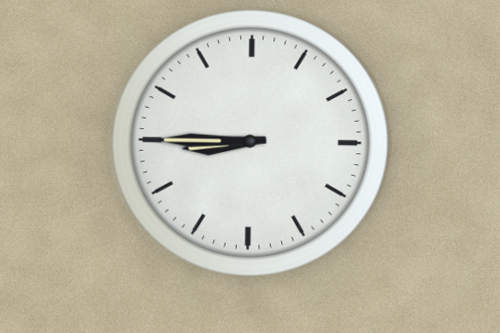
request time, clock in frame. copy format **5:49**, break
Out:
**8:45**
